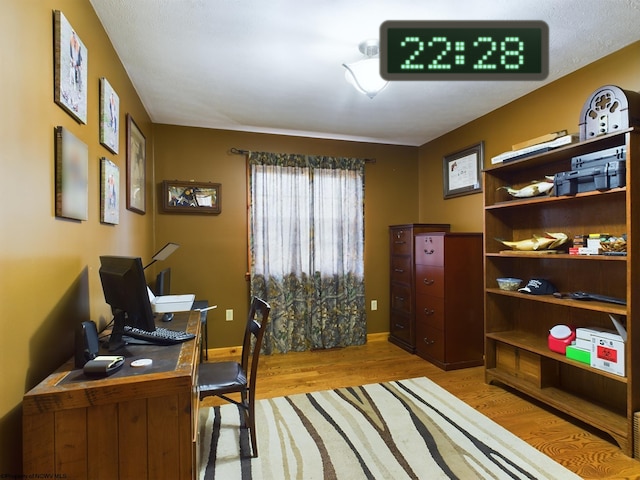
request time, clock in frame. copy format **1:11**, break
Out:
**22:28**
